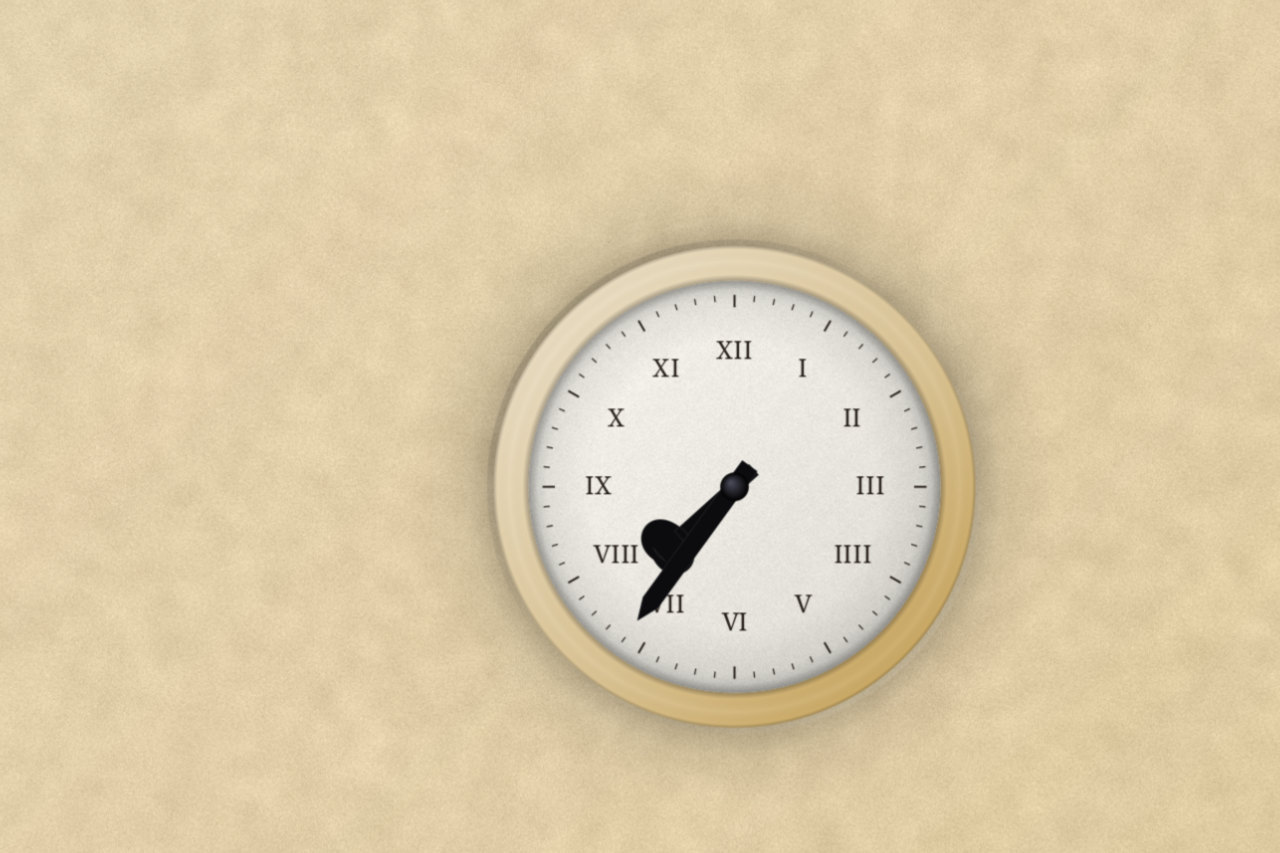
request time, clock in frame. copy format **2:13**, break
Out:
**7:36**
